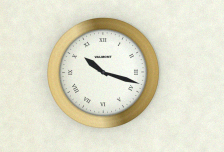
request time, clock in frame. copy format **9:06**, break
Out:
**10:18**
